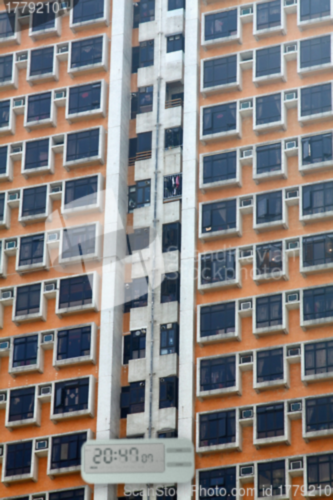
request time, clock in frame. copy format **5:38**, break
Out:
**20:47**
